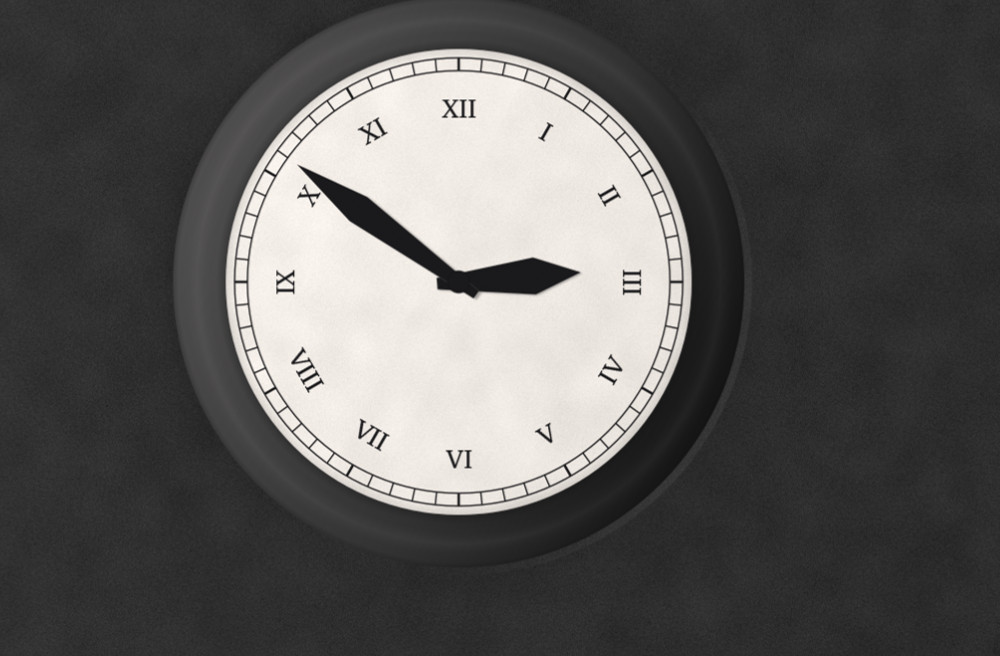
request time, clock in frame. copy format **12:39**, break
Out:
**2:51**
